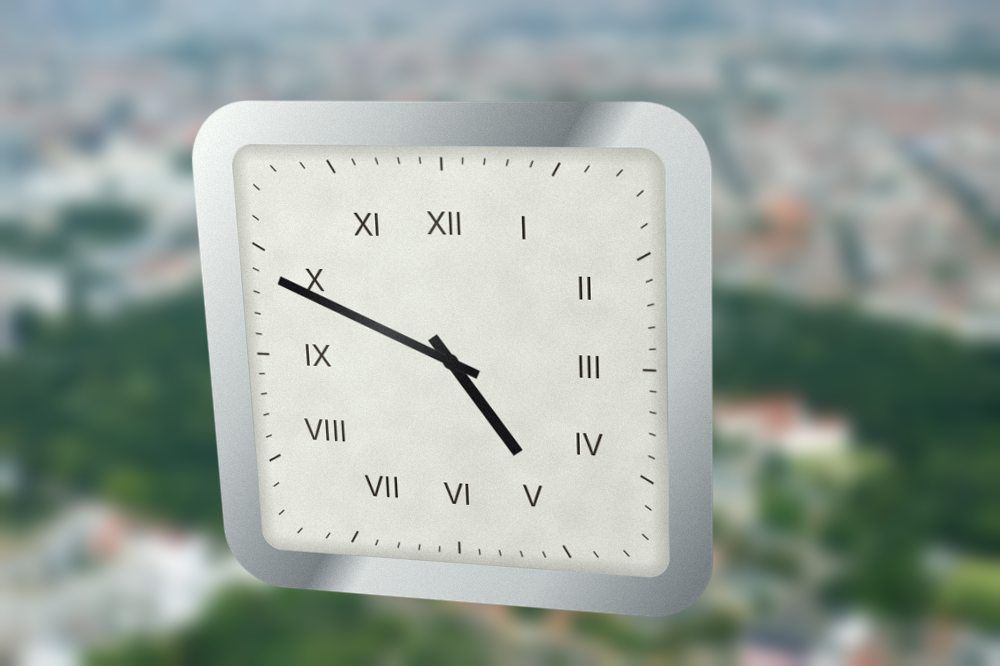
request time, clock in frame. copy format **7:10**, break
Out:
**4:49**
